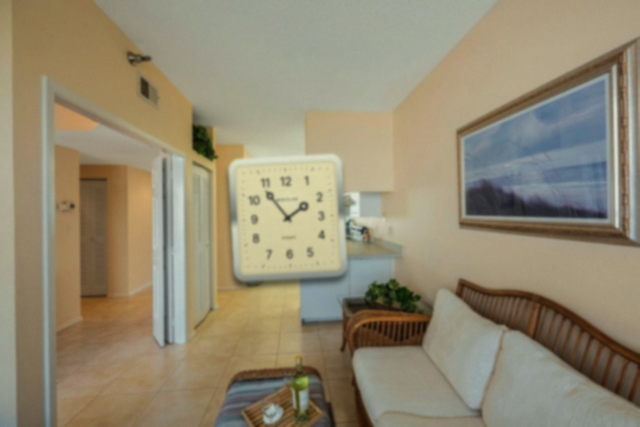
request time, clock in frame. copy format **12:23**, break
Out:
**1:54**
